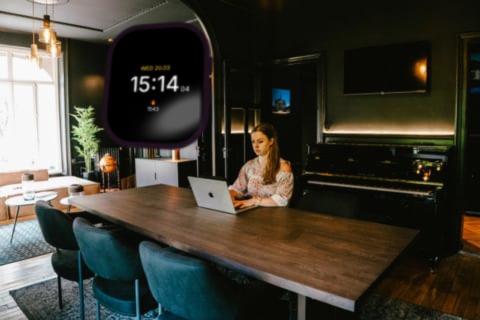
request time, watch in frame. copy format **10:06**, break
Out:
**15:14**
